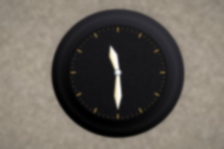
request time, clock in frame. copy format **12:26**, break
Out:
**11:30**
